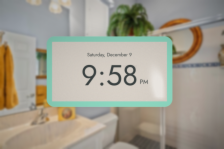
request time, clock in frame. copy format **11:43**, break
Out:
**9:58**
